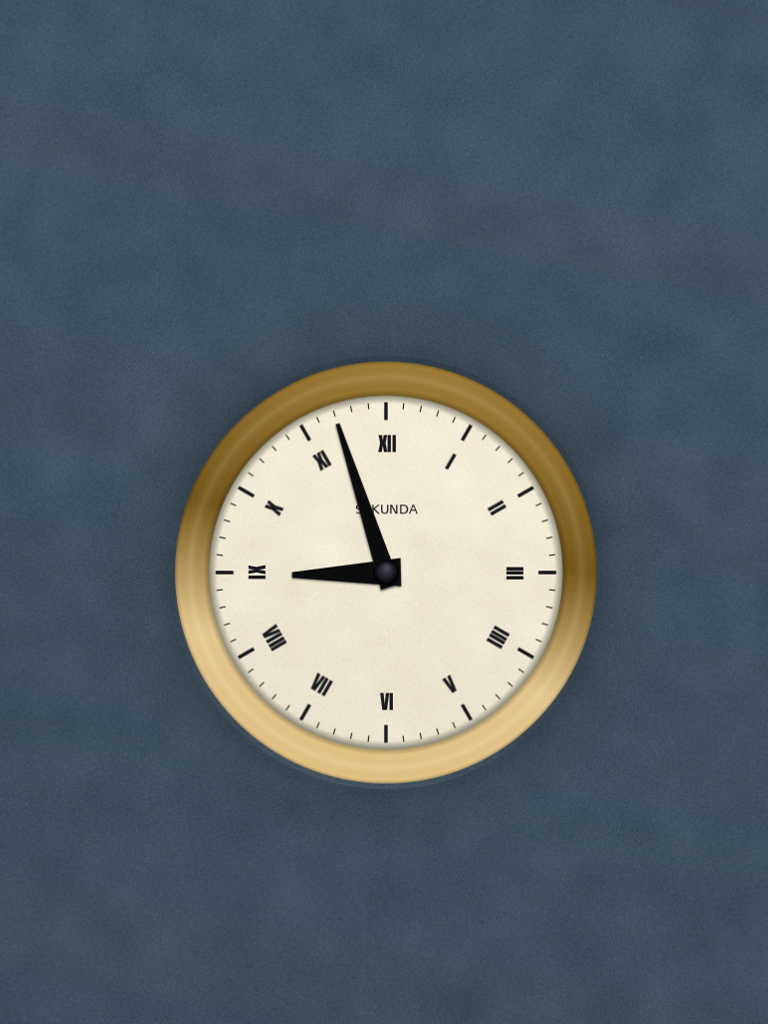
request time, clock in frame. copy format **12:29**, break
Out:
**8:57**
